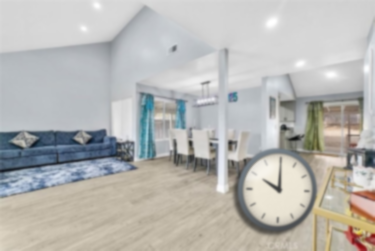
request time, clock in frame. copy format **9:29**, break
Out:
**10:00**
